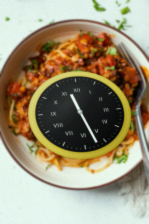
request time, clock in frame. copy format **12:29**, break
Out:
**11:27**
